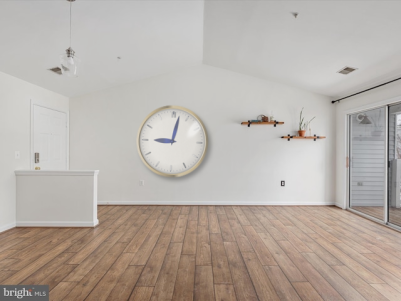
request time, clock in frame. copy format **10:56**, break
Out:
**9:02**
